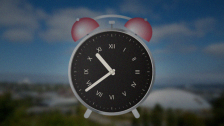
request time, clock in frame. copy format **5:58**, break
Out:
**10:39**
